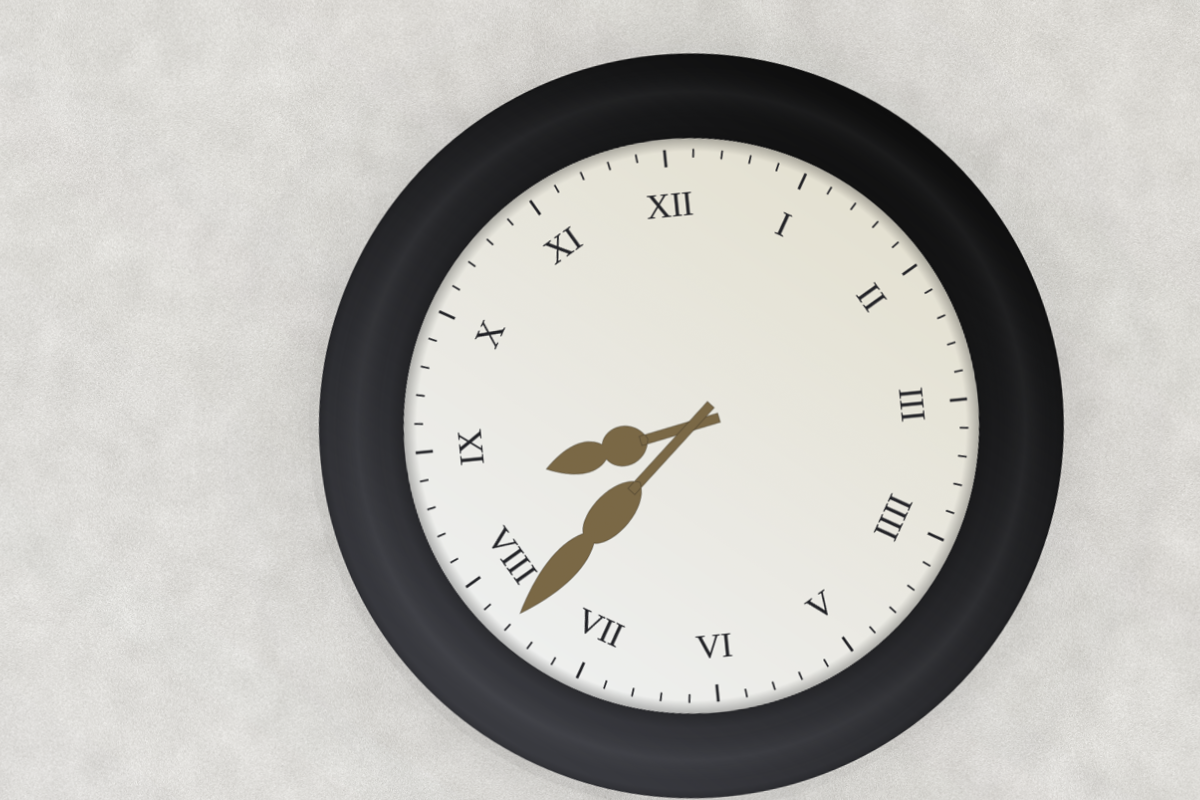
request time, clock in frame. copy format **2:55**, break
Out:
**8:38**
